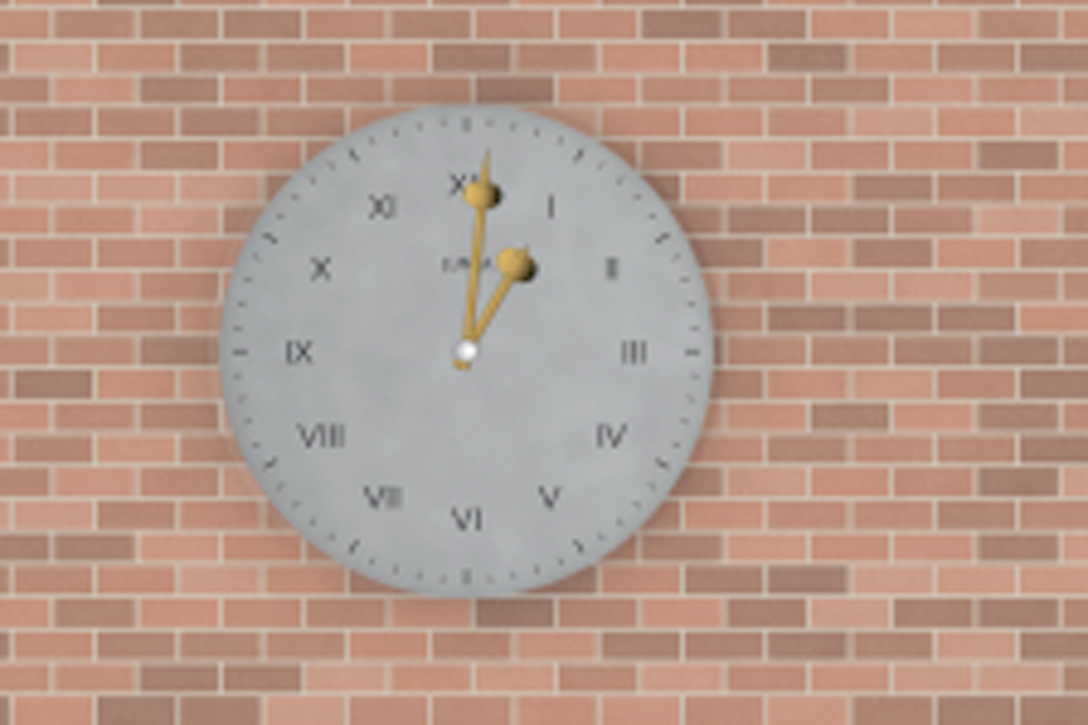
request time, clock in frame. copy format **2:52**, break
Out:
**1:01**
